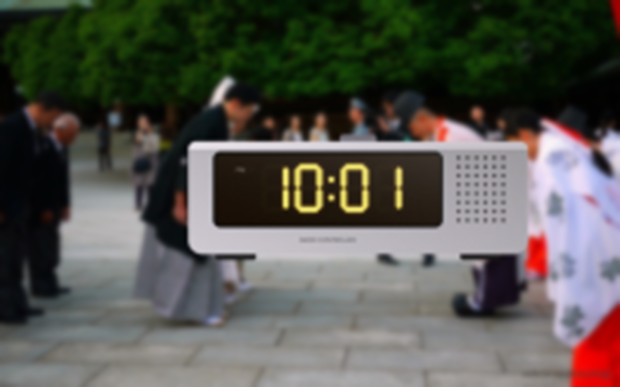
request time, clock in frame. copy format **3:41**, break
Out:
**10:01**
